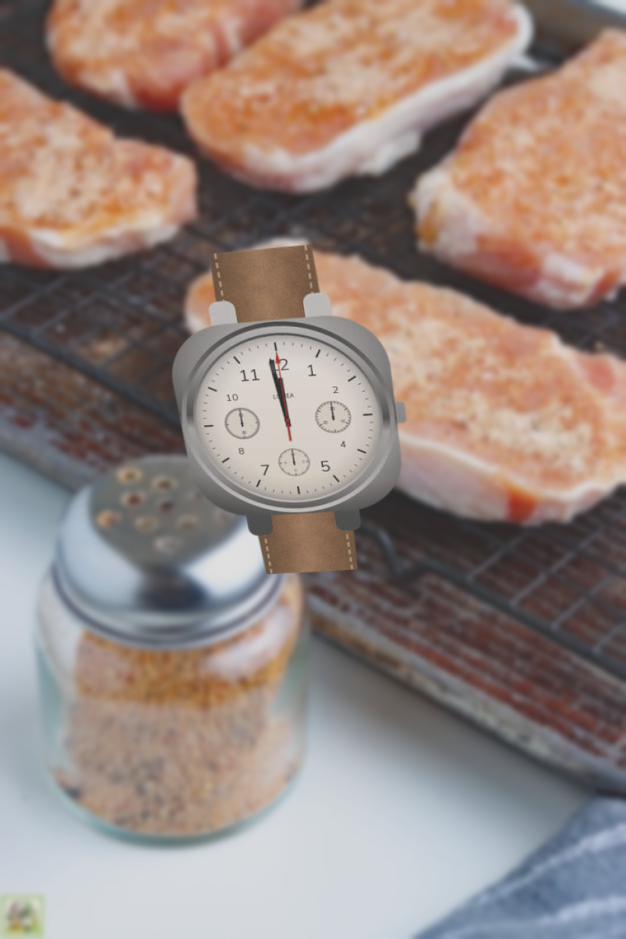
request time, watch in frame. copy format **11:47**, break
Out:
**11:59**
